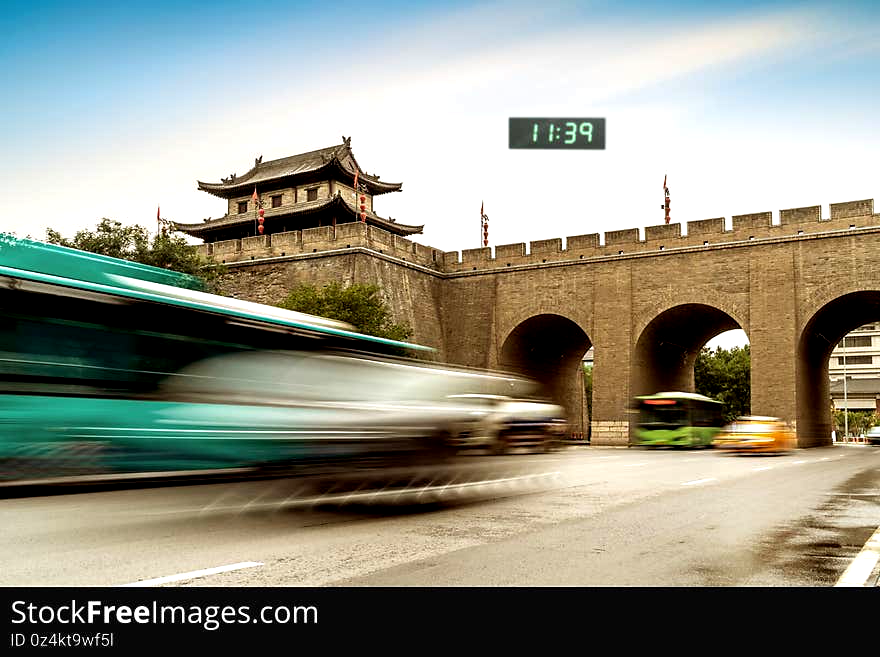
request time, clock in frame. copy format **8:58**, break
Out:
**11:39**
